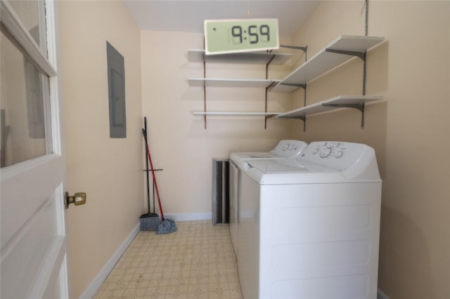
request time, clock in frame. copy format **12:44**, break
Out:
**9:59**
